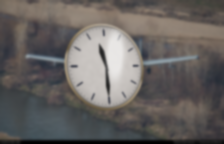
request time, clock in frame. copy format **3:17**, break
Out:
**11:30**
